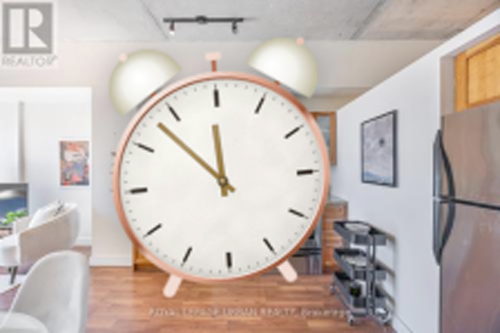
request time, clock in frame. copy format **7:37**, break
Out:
**11:53**
